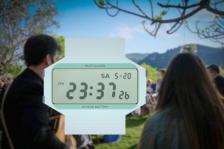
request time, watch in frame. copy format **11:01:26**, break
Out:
**23:37:26**
